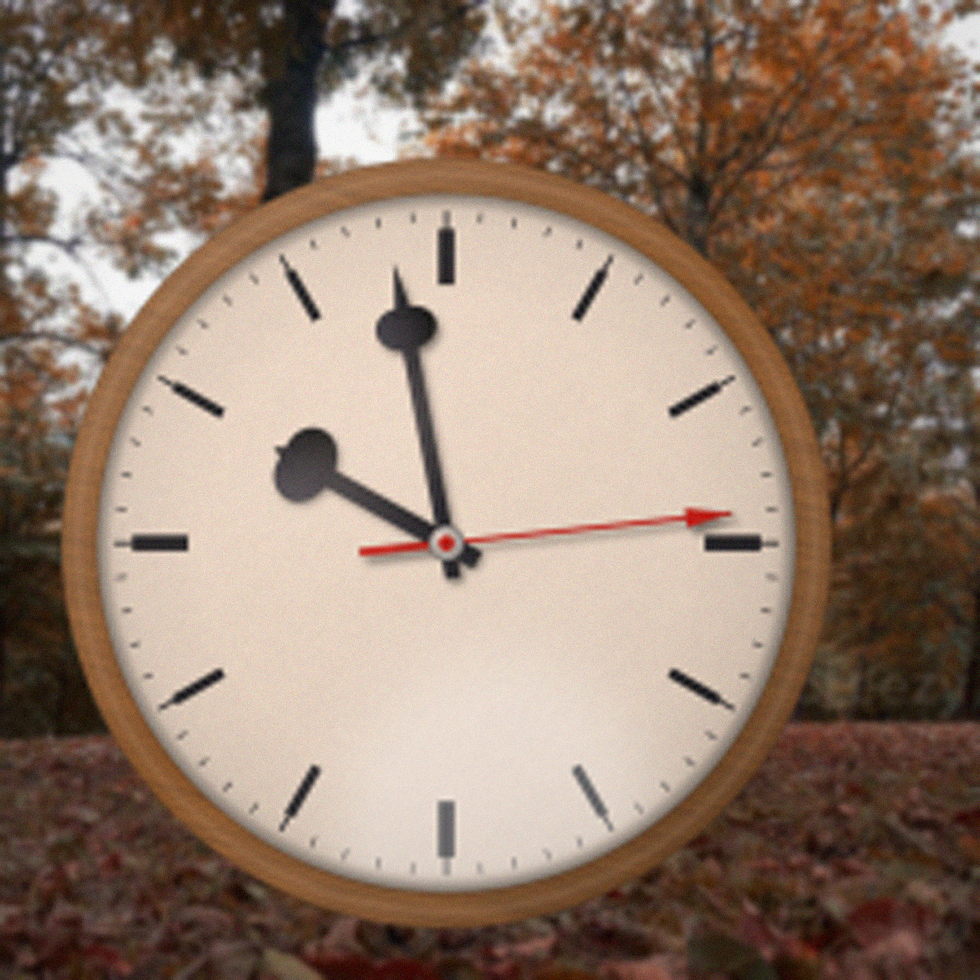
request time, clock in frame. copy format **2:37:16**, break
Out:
**9:58:14**
